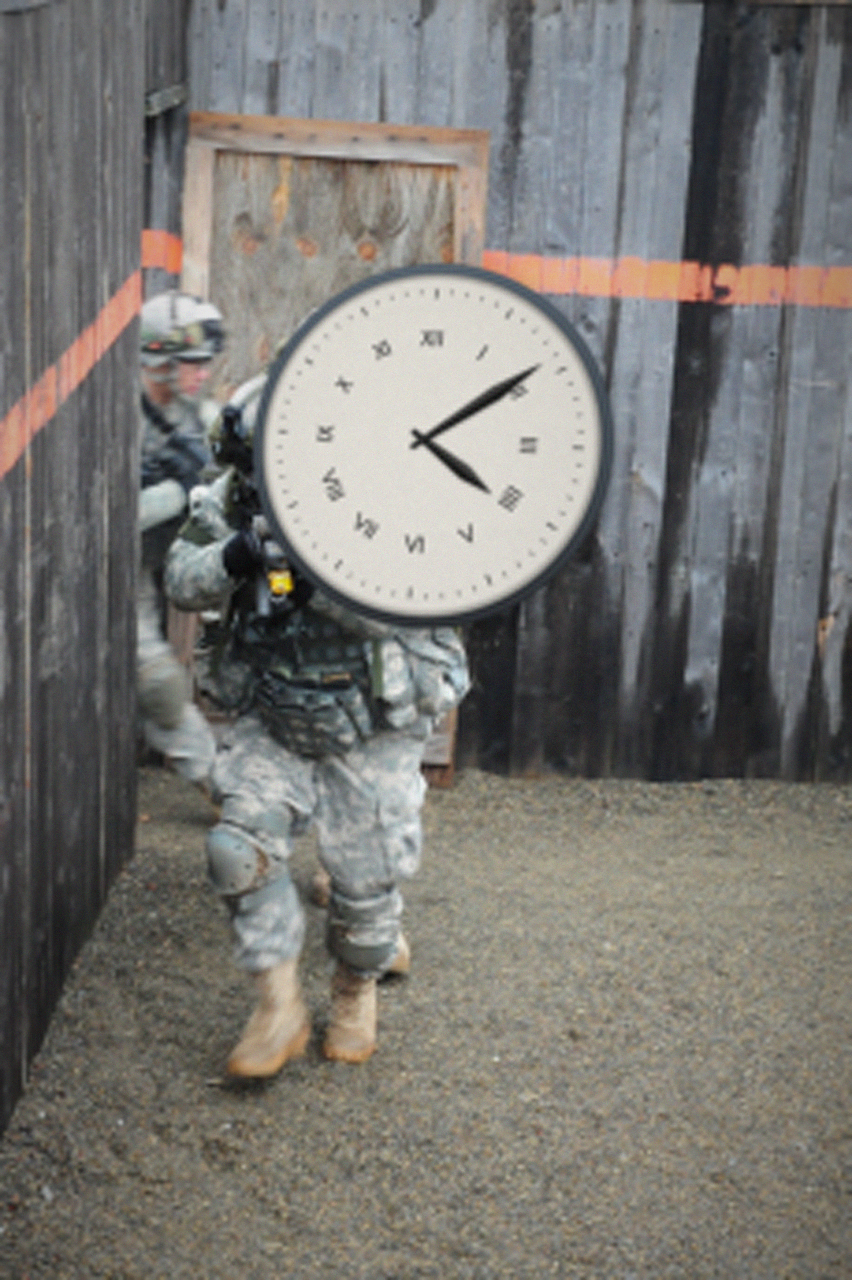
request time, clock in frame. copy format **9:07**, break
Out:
**4:09**
